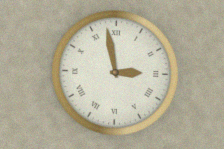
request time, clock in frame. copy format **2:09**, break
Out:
**2:58**
